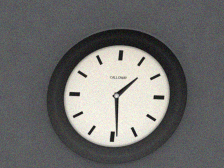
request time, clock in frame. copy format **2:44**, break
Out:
**1:29**
